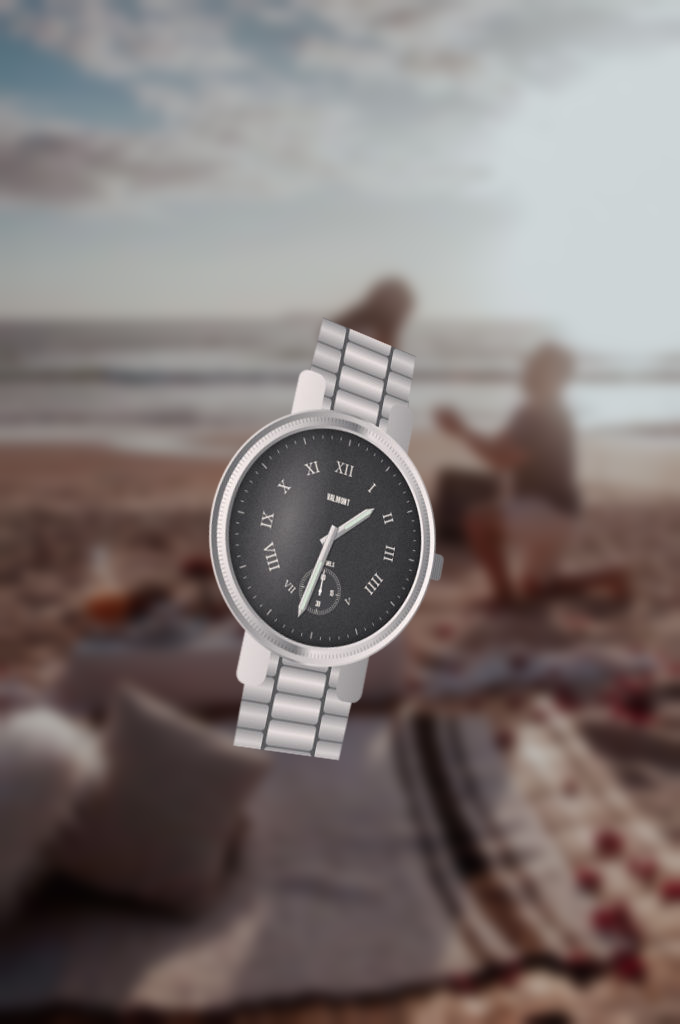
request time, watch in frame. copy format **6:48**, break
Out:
**1:32**
